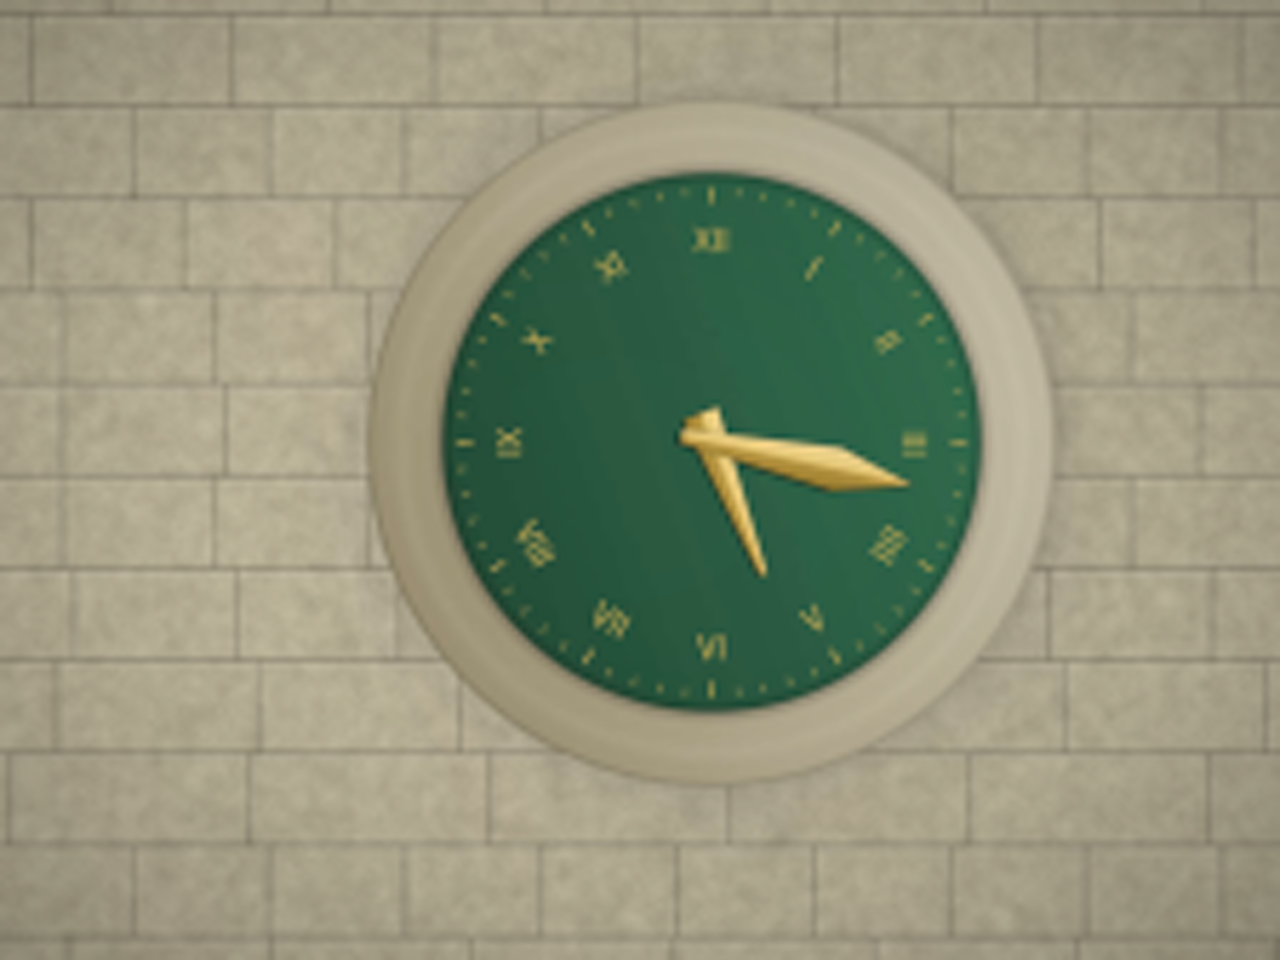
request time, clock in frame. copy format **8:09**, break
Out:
**5:17**
